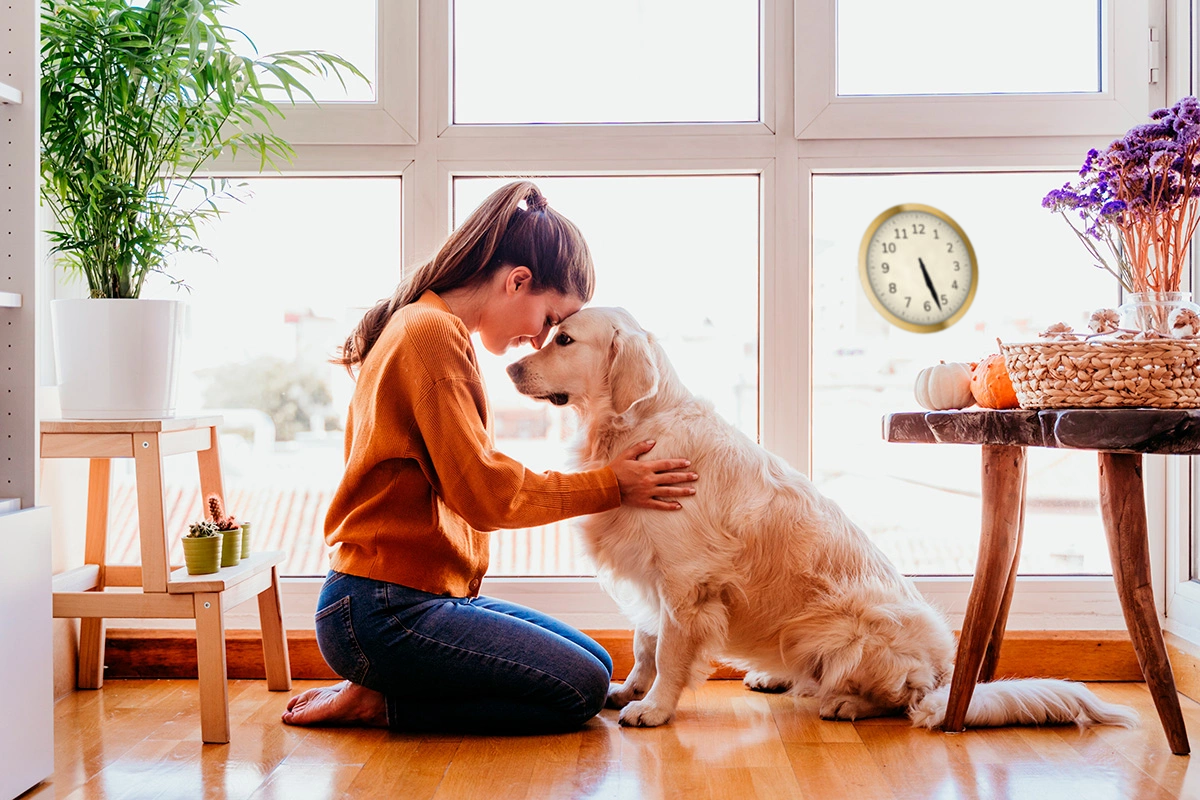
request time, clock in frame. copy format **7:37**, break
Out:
**5:27**
